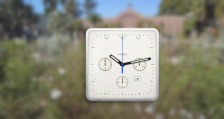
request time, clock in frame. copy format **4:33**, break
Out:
**10:13**
